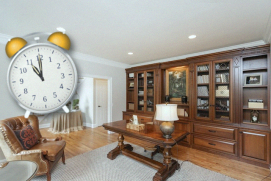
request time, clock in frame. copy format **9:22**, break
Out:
**11:00**
